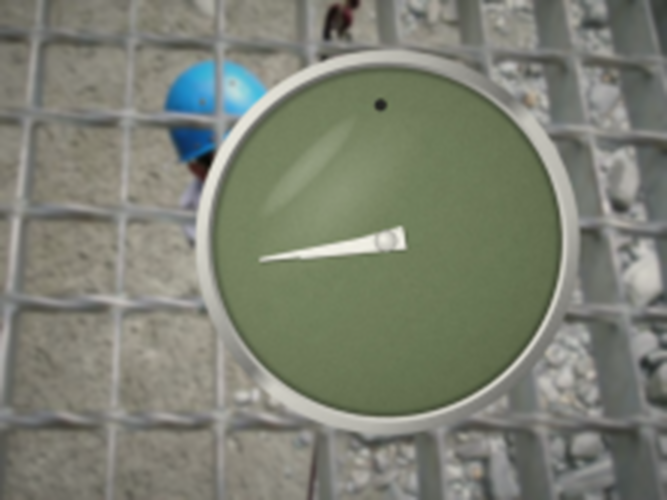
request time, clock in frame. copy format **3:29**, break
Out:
**8:44**
